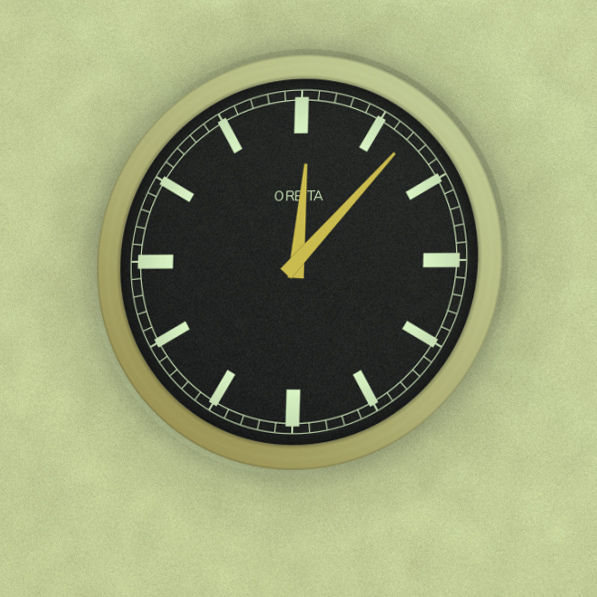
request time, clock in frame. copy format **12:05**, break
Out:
**12:07**
